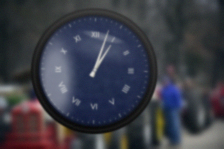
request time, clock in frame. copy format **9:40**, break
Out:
**1:03**
